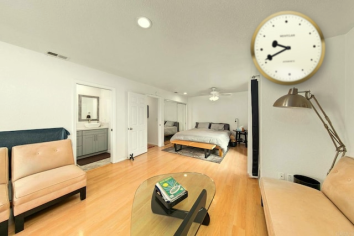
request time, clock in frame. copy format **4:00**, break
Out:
**9:41**
